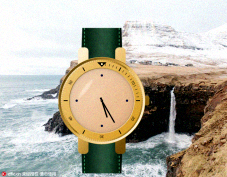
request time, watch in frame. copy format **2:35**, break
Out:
**5:25**
